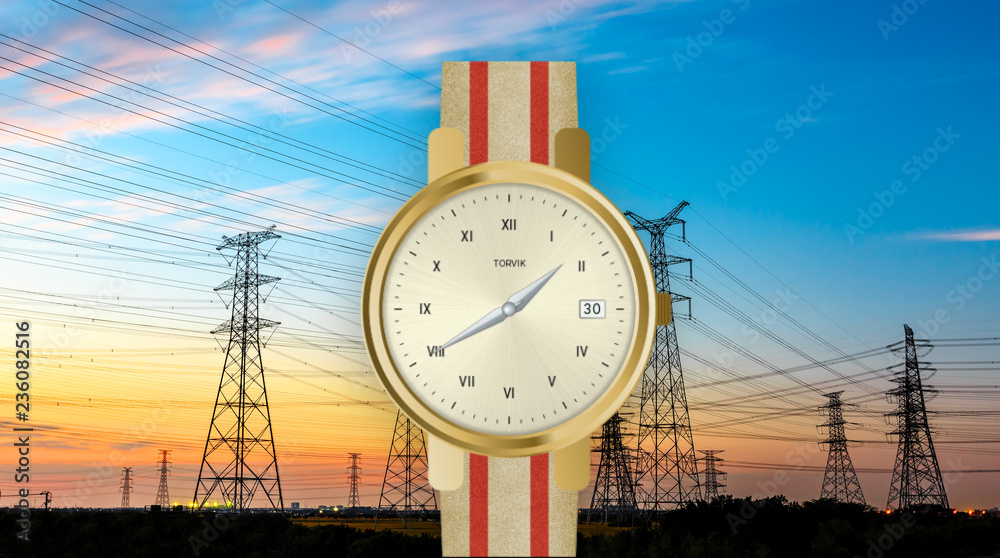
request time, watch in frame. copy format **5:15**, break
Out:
**1:40**
